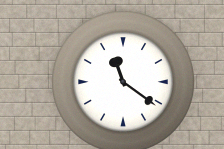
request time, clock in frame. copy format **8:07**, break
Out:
**11:21**
